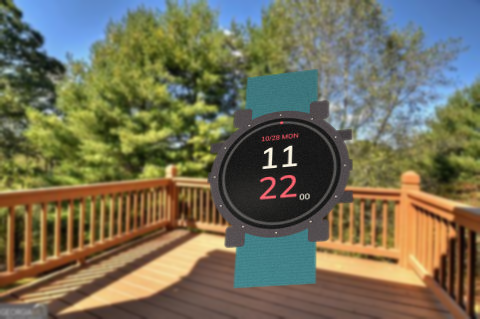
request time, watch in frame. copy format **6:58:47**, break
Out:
**11:22:00**
